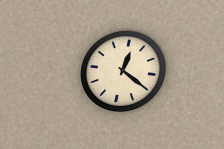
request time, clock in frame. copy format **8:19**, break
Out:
**12:20**
